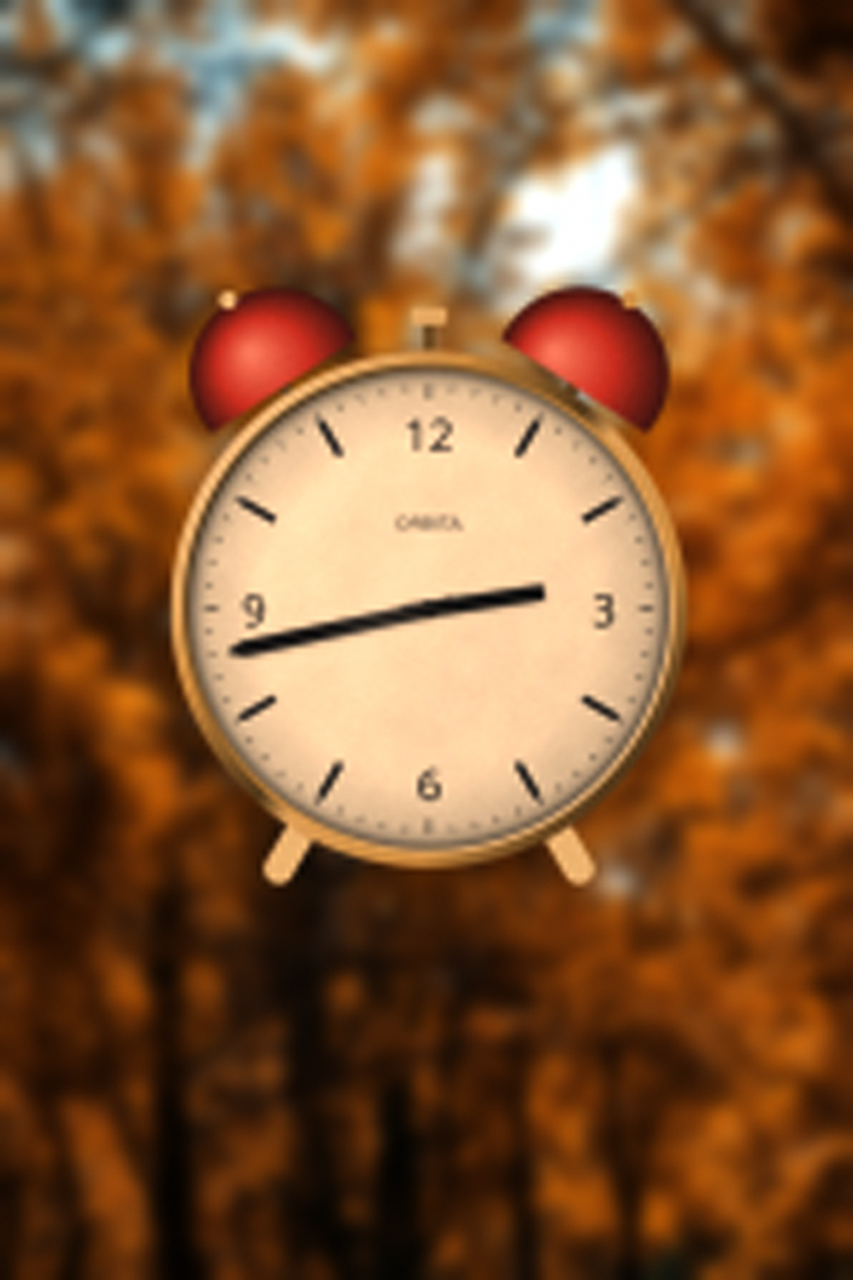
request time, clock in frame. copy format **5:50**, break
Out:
**2:43**
